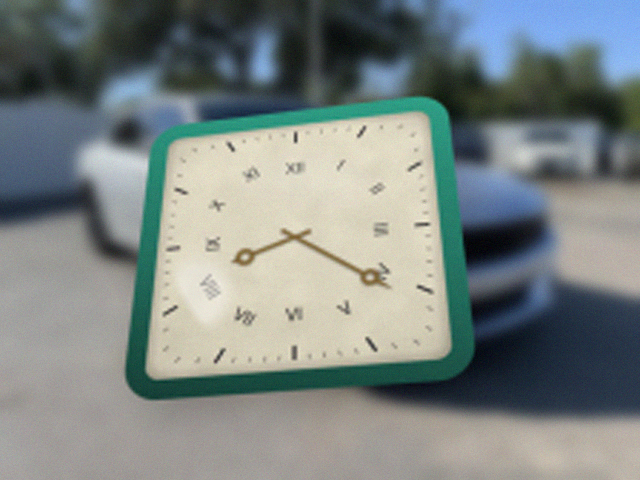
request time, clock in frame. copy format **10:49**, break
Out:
**8:21**
